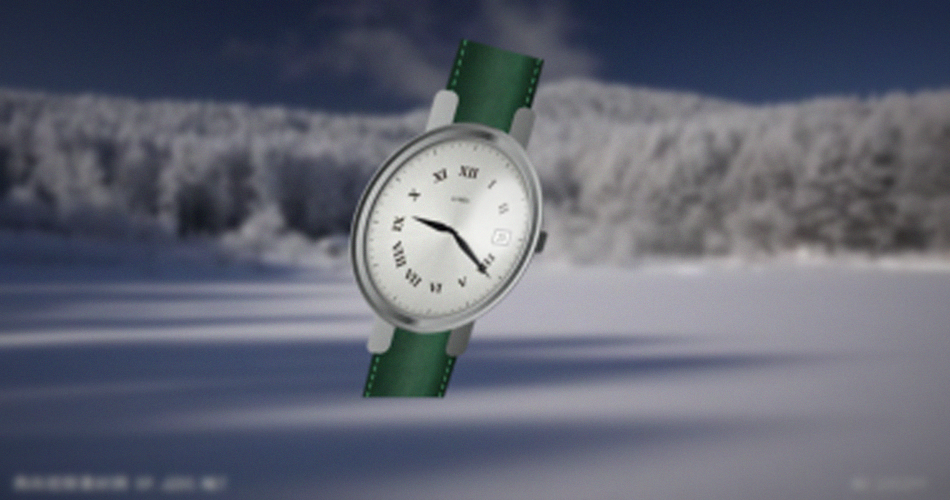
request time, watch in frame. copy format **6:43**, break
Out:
**9:21**
